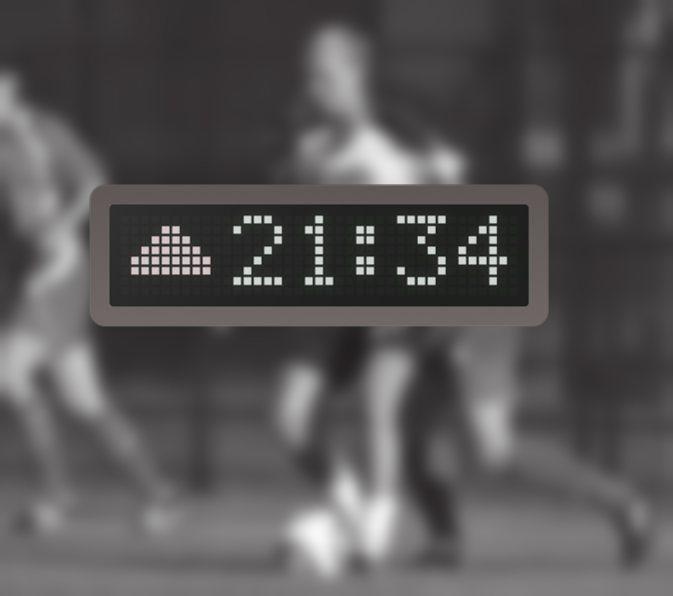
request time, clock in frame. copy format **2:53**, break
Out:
**21:34**
